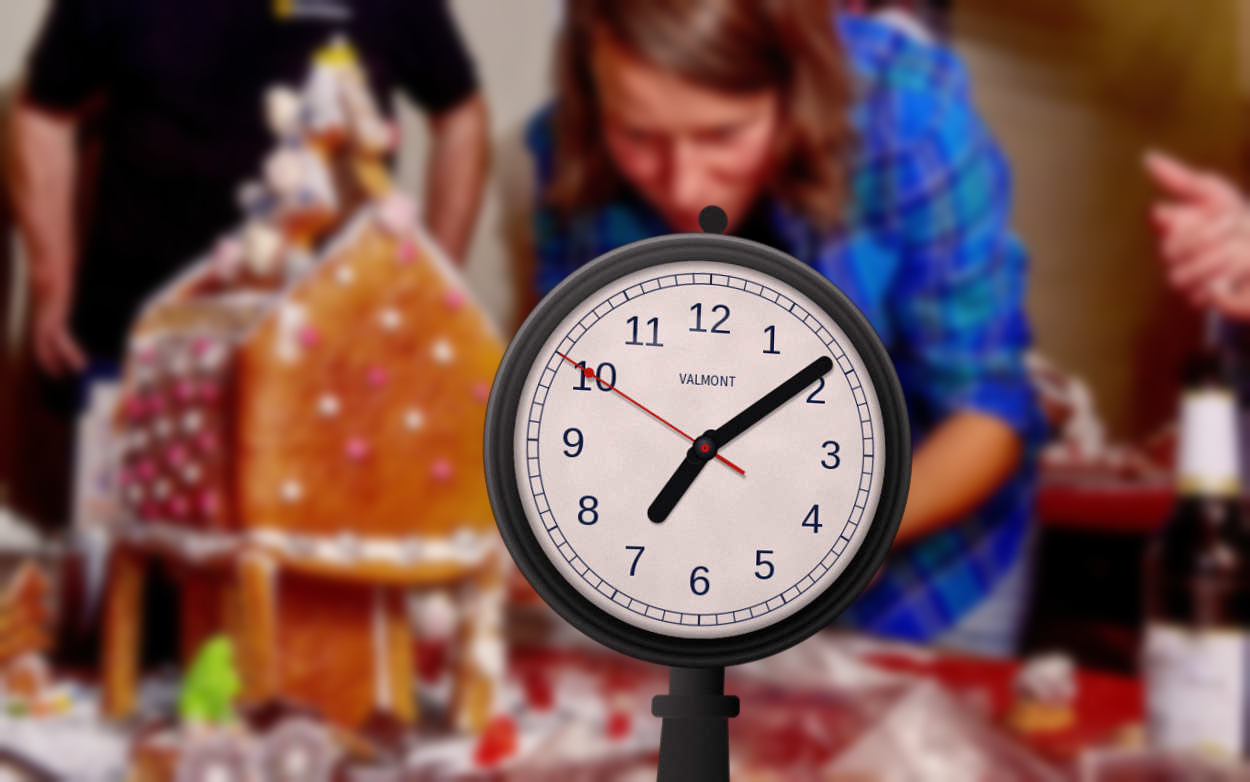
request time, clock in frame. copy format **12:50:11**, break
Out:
**7:08:50**
